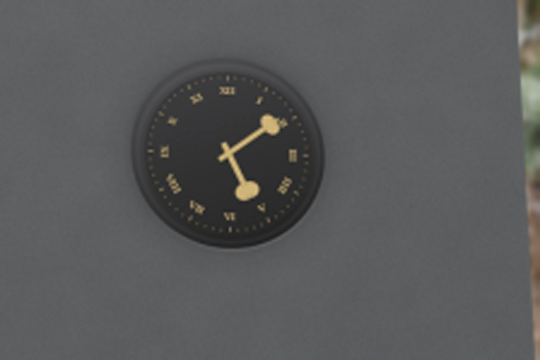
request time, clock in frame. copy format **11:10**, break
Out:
**5:09**
